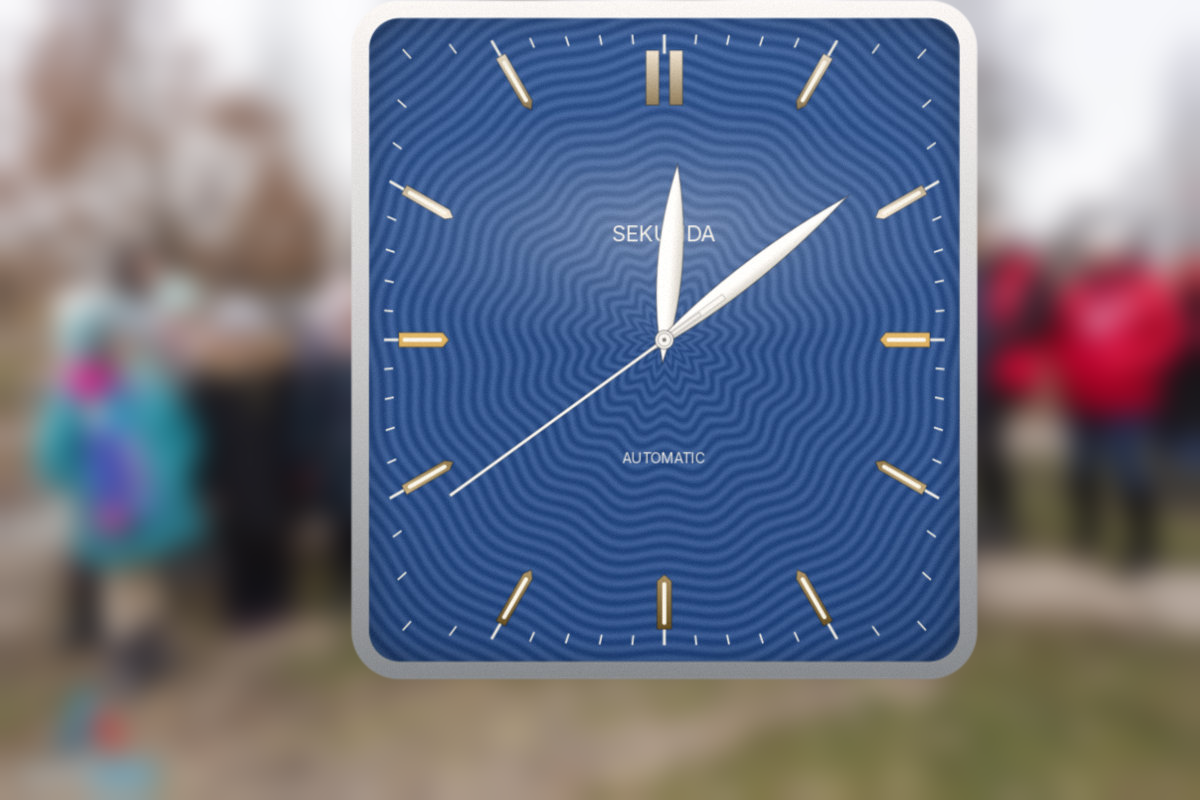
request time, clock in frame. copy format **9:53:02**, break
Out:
**12:08:39**
